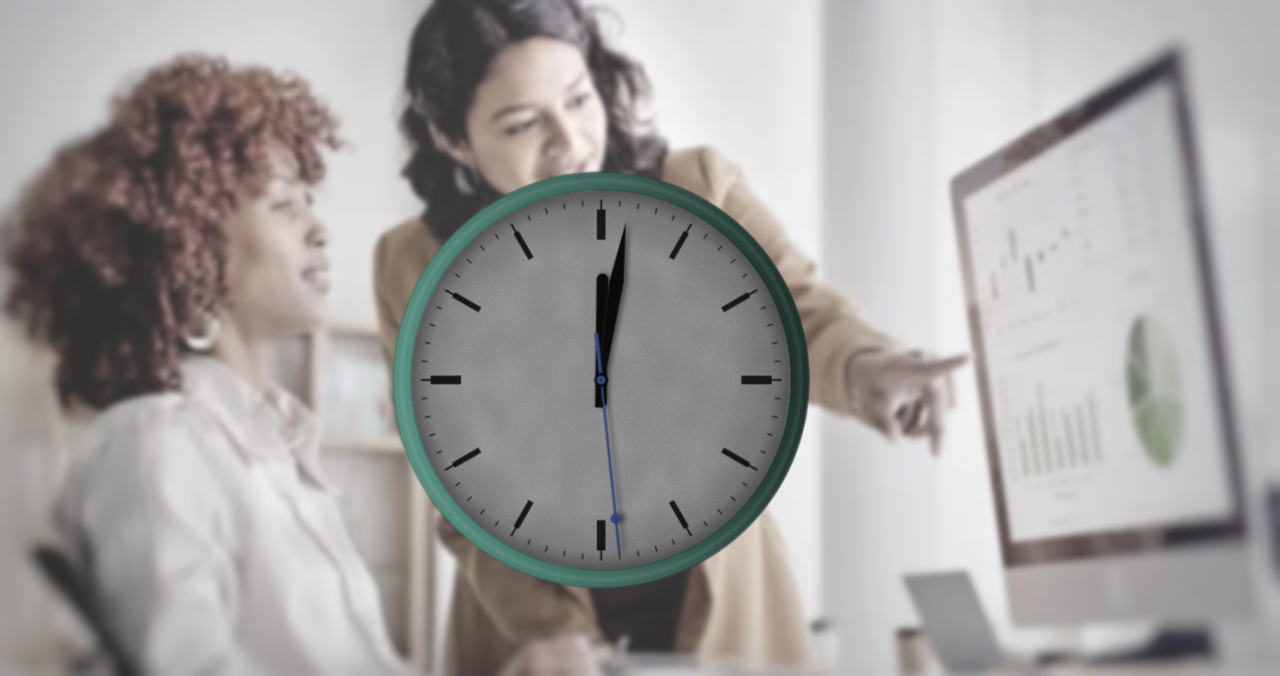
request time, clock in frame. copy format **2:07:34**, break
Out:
**12:01:29**
